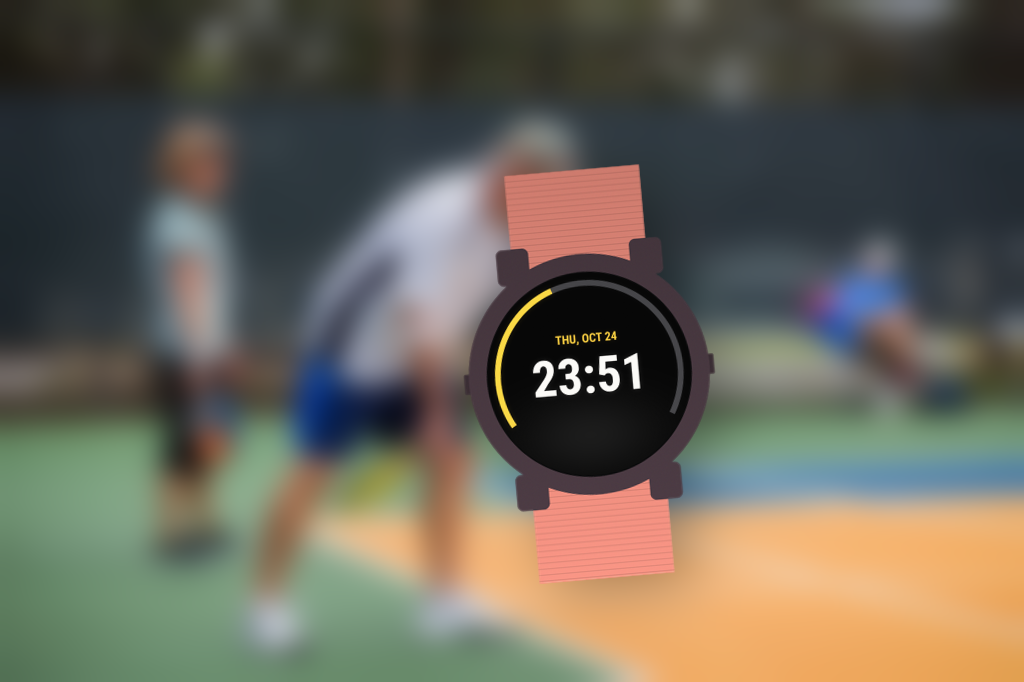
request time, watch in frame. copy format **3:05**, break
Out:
**23:51**
